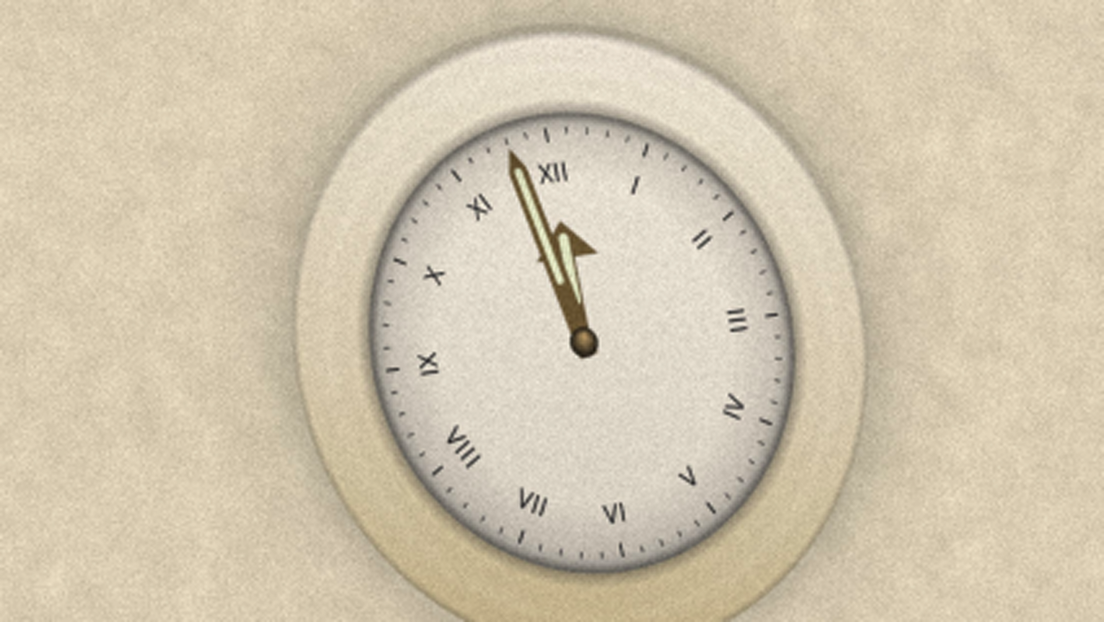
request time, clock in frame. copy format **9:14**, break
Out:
**11:58**
